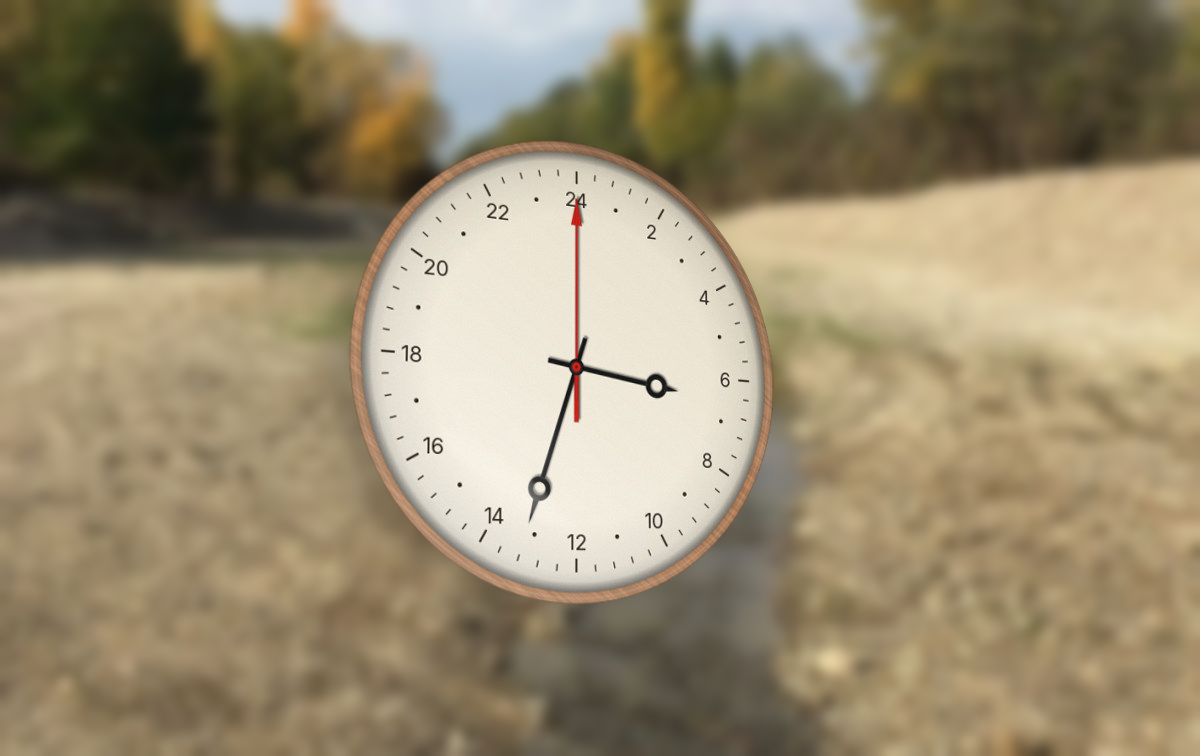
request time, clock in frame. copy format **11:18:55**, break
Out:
**6:33:00**
